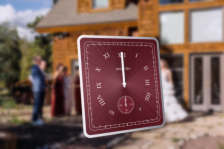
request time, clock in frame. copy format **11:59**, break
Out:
**12:00**
